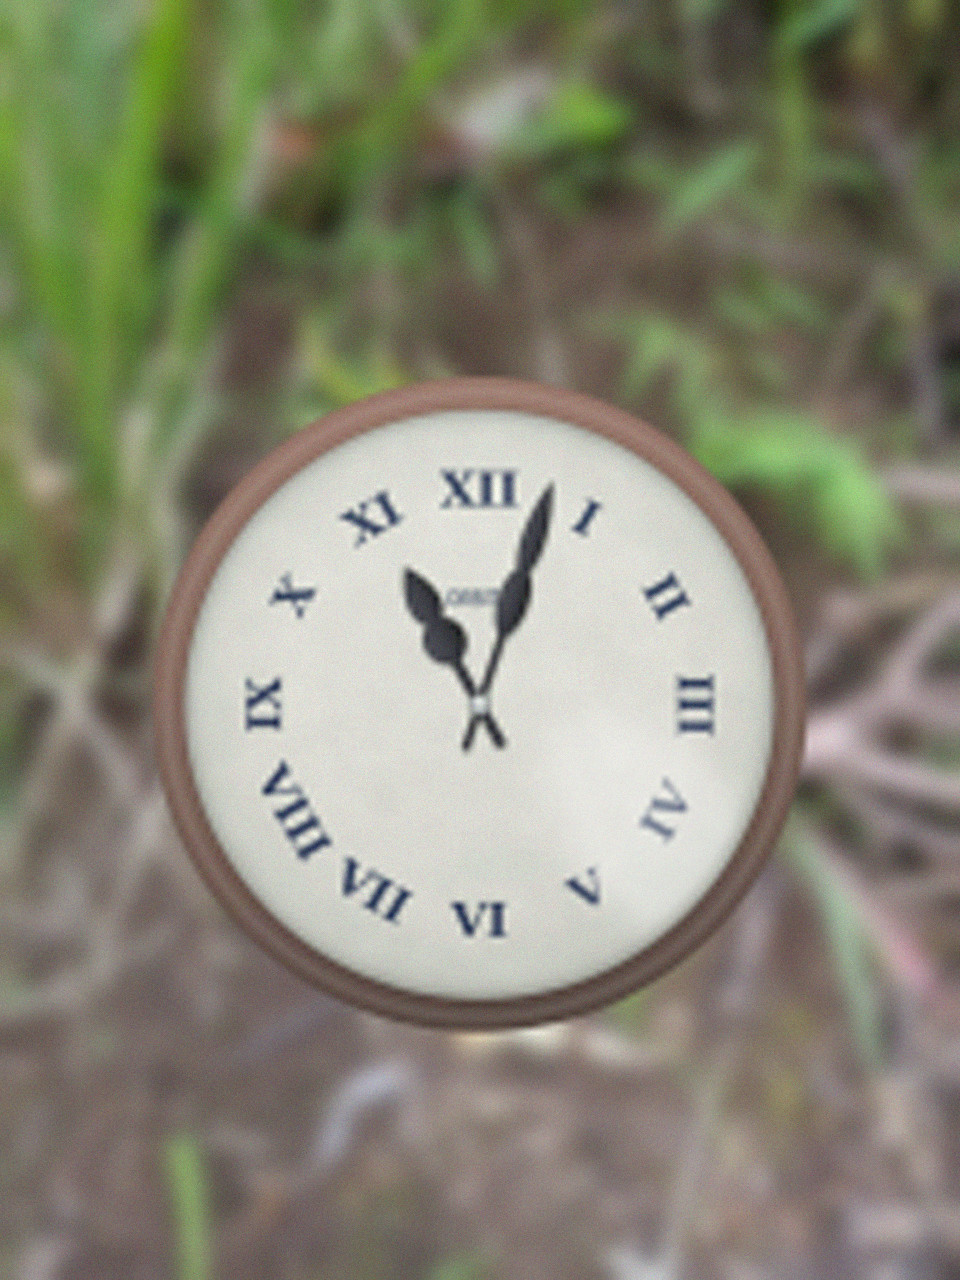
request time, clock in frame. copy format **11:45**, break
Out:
**11:03**
